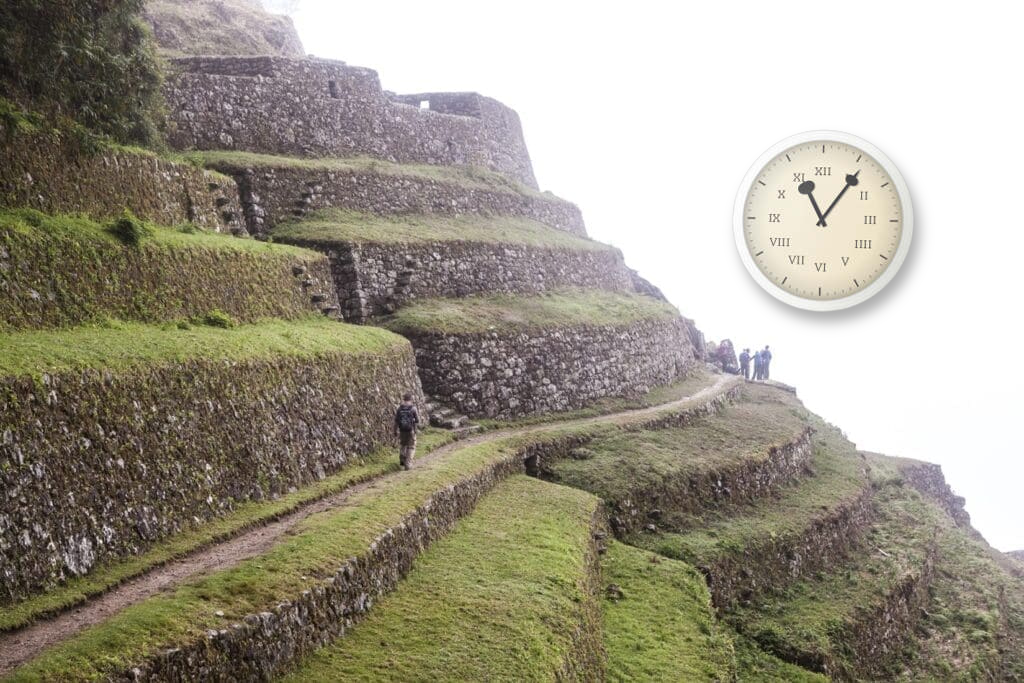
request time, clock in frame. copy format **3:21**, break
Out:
**11:06**
